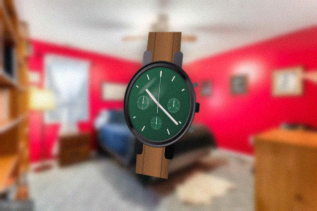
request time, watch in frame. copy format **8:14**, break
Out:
**10:21**
